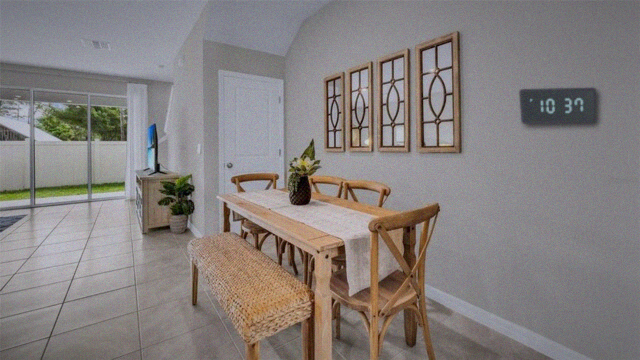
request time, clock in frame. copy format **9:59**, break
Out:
**10:37**
